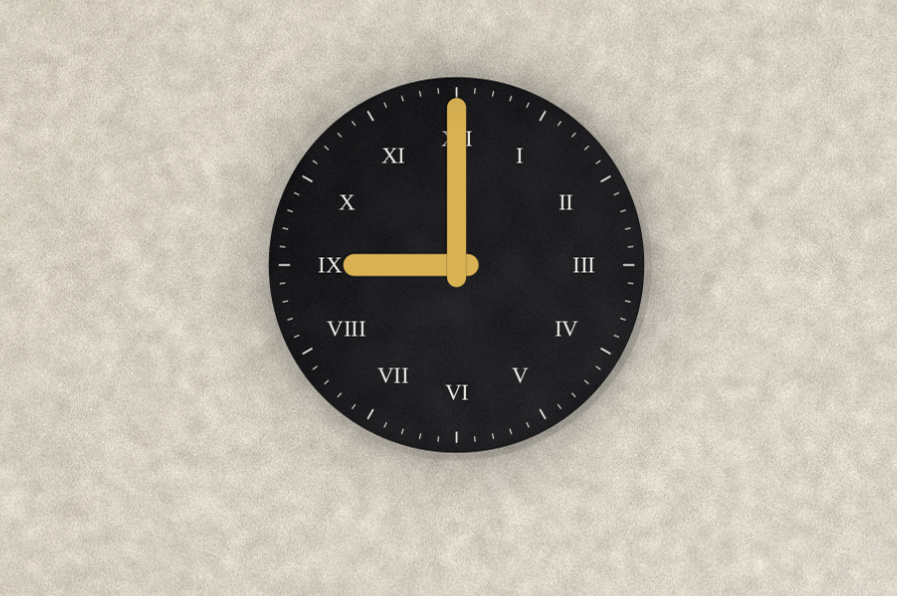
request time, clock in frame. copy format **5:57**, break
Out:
**9:00**
